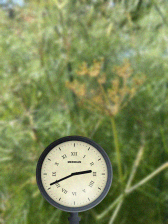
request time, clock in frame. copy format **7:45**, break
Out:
**2:41**
